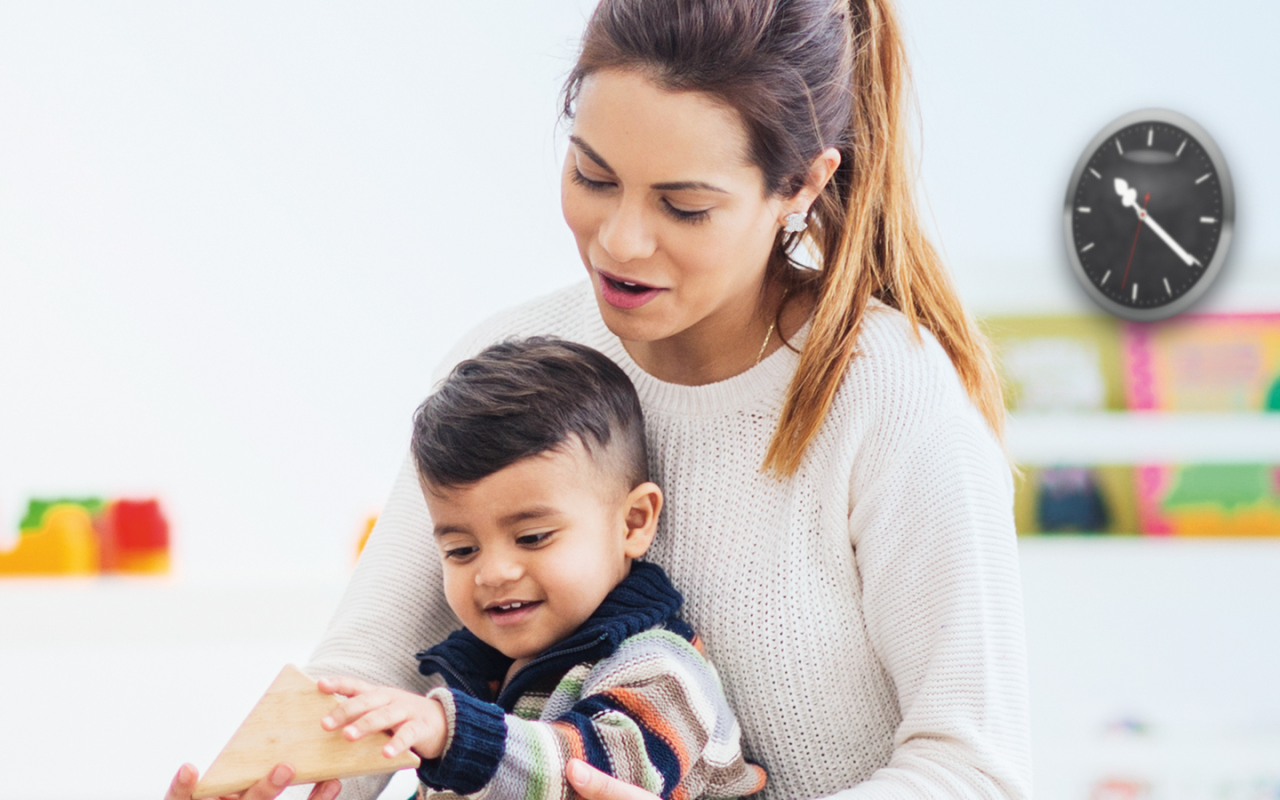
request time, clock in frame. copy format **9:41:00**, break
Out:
**10:20:32**
